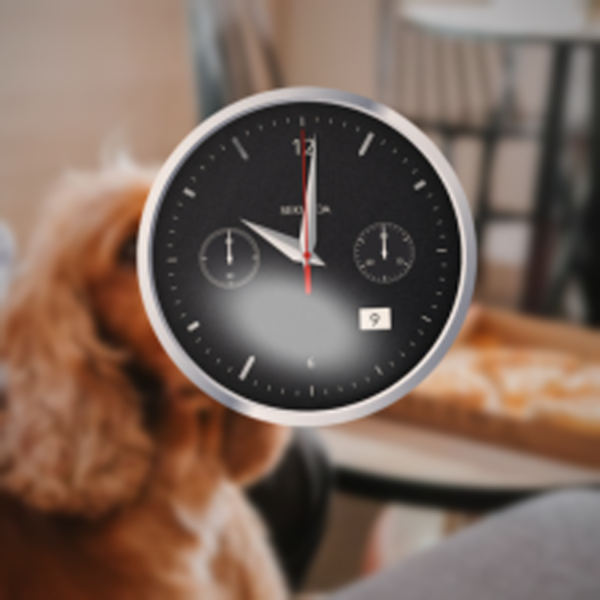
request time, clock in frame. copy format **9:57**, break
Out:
**10:01**
